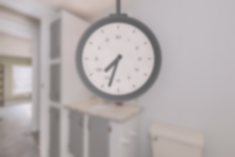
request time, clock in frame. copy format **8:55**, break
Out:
**7:33**
